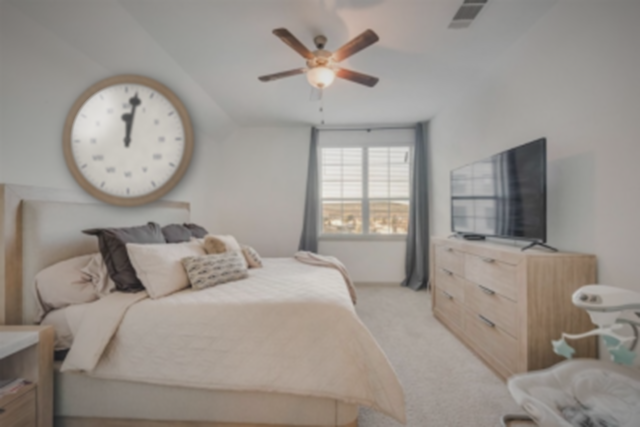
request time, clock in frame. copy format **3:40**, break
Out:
**12:02**
